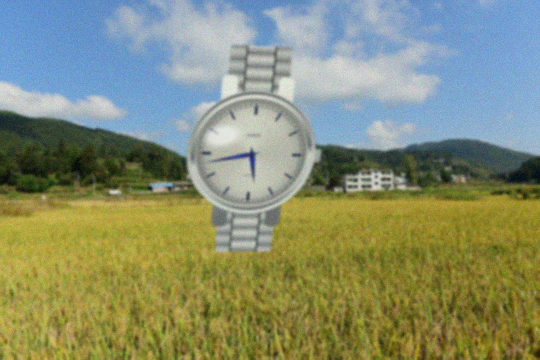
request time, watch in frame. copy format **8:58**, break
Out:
**5:43**
